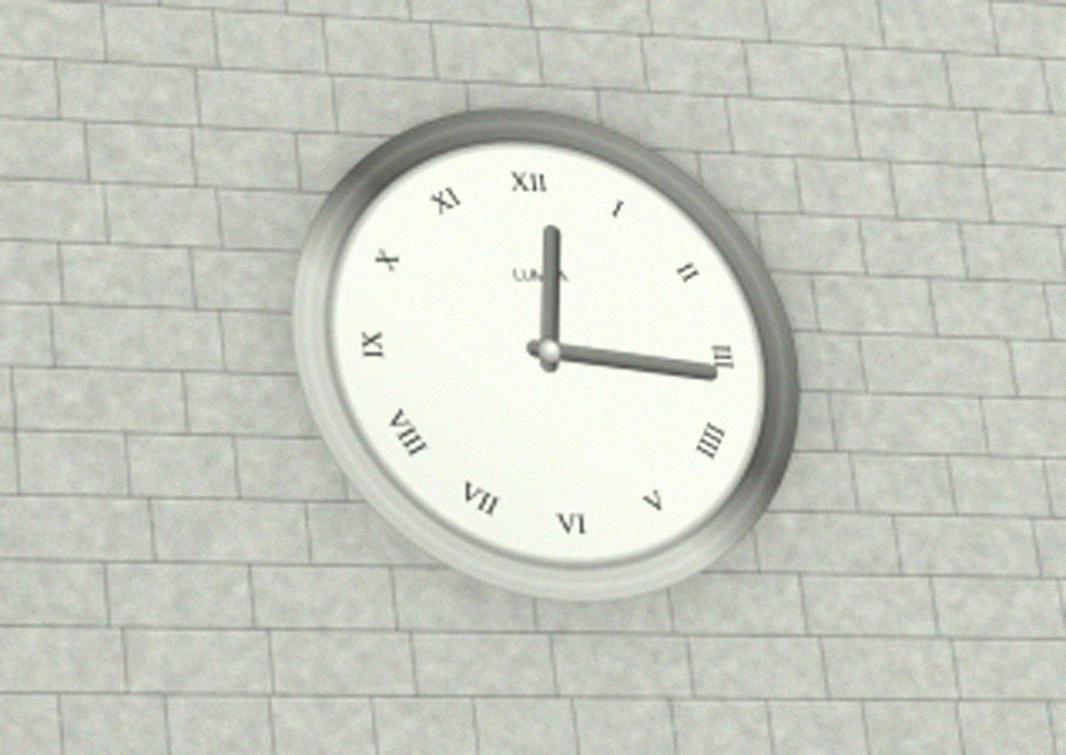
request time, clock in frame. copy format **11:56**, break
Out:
**12:16**
